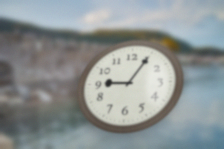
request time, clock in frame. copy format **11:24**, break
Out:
**9:05**
